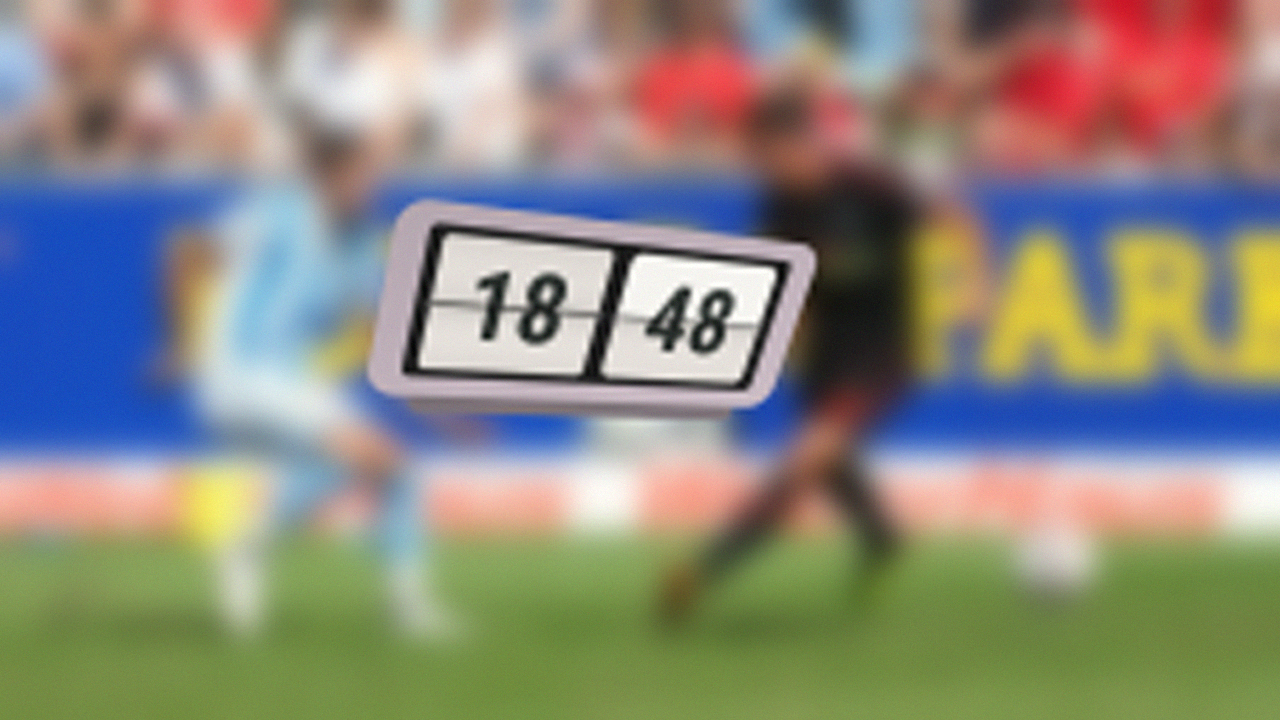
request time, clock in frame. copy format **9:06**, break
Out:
**18:48**
